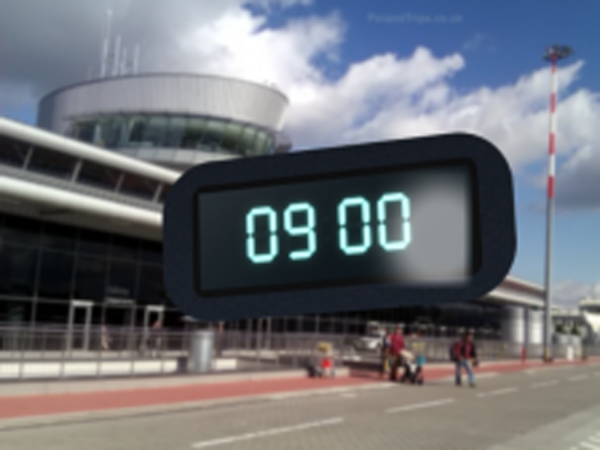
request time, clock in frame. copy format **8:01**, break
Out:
**9:00**
